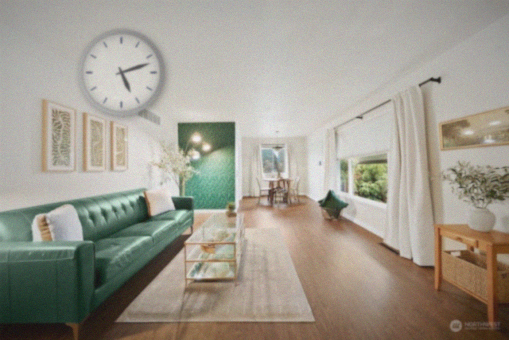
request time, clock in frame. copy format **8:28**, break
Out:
**5:12**
